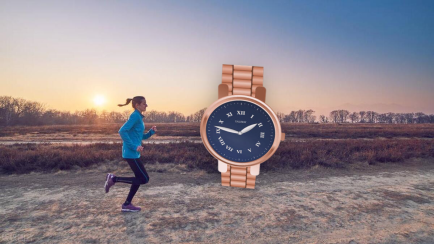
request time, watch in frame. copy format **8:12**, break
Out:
**1:47**
